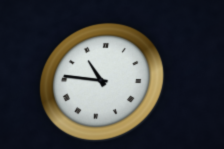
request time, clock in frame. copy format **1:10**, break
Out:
**10:46**
